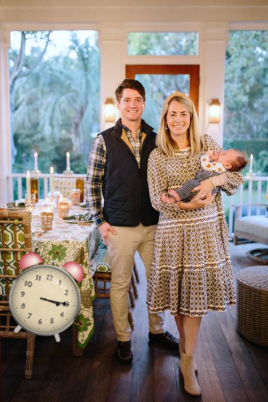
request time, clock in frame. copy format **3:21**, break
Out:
**3:15**
